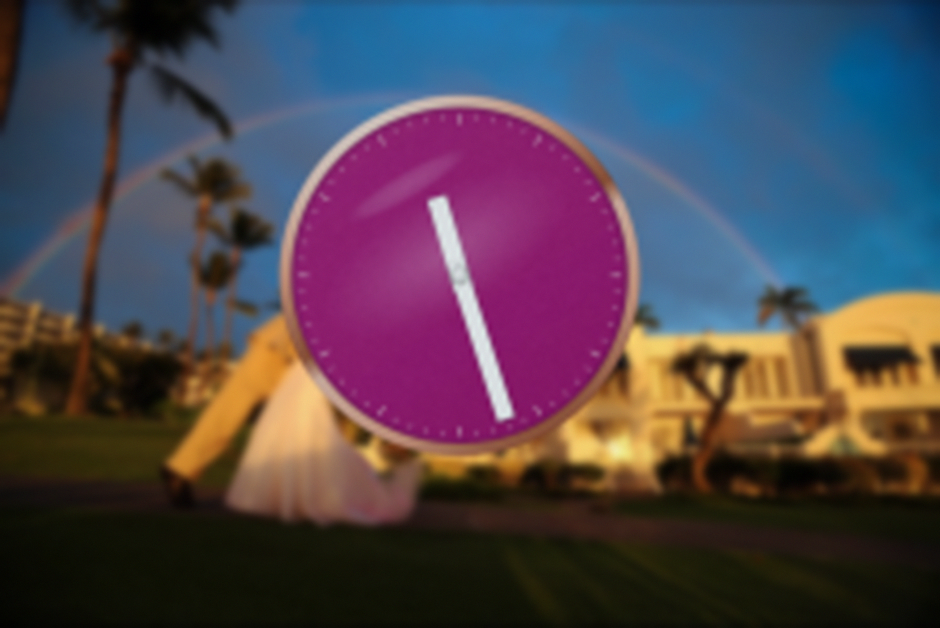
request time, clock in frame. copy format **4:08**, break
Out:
**11:27**
